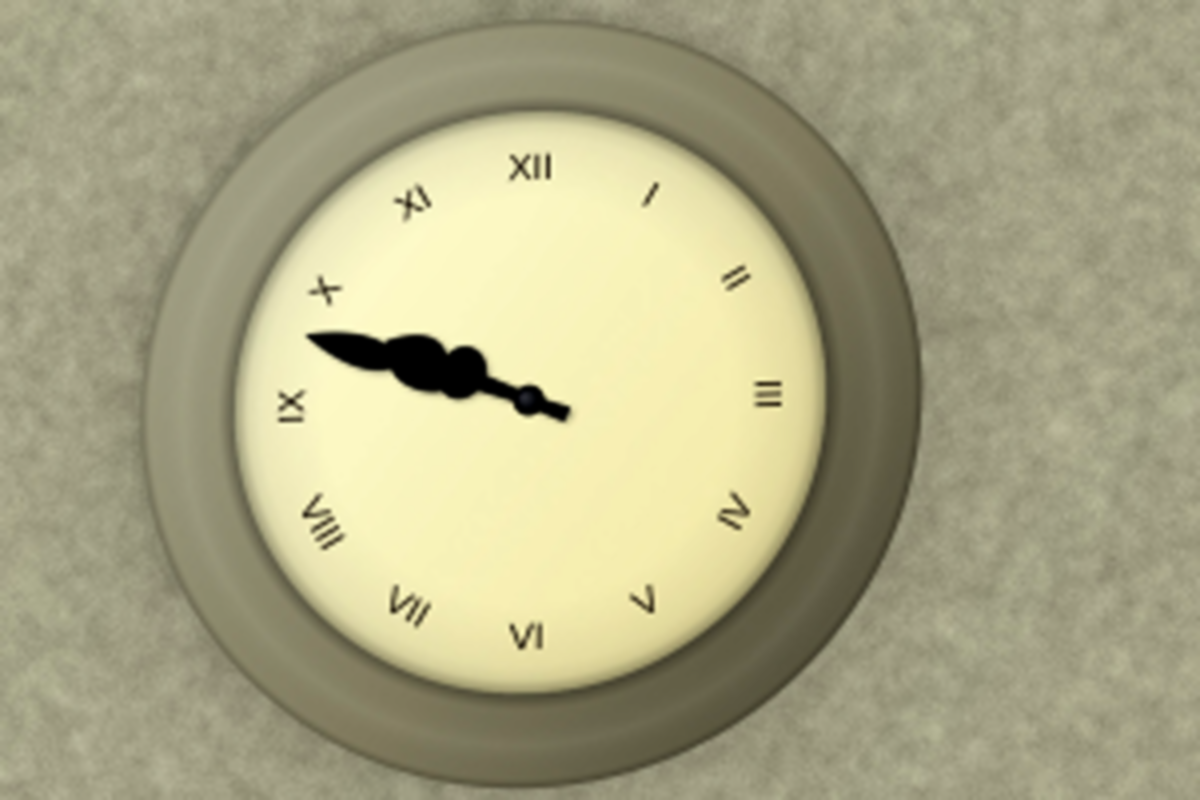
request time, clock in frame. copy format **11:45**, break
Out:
**9:48**
